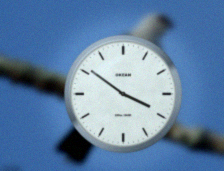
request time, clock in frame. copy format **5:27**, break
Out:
**3:51**
